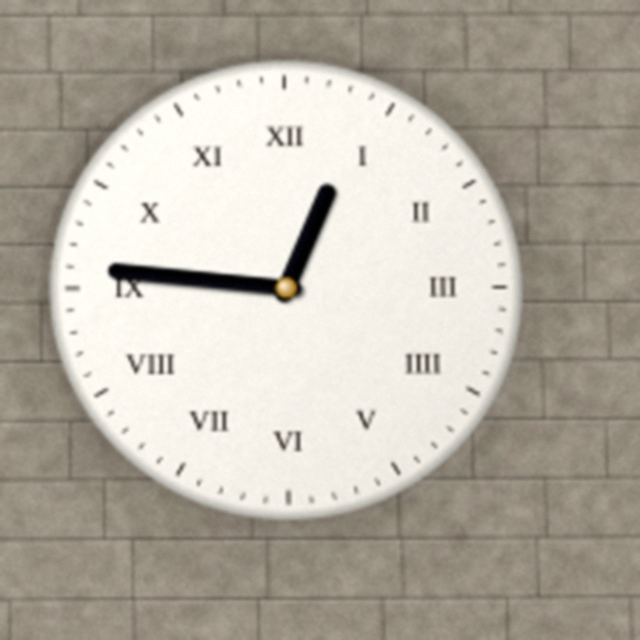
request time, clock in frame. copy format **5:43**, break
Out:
**12:46**
